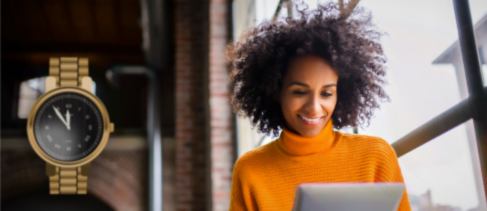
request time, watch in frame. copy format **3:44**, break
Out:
**11:54**
